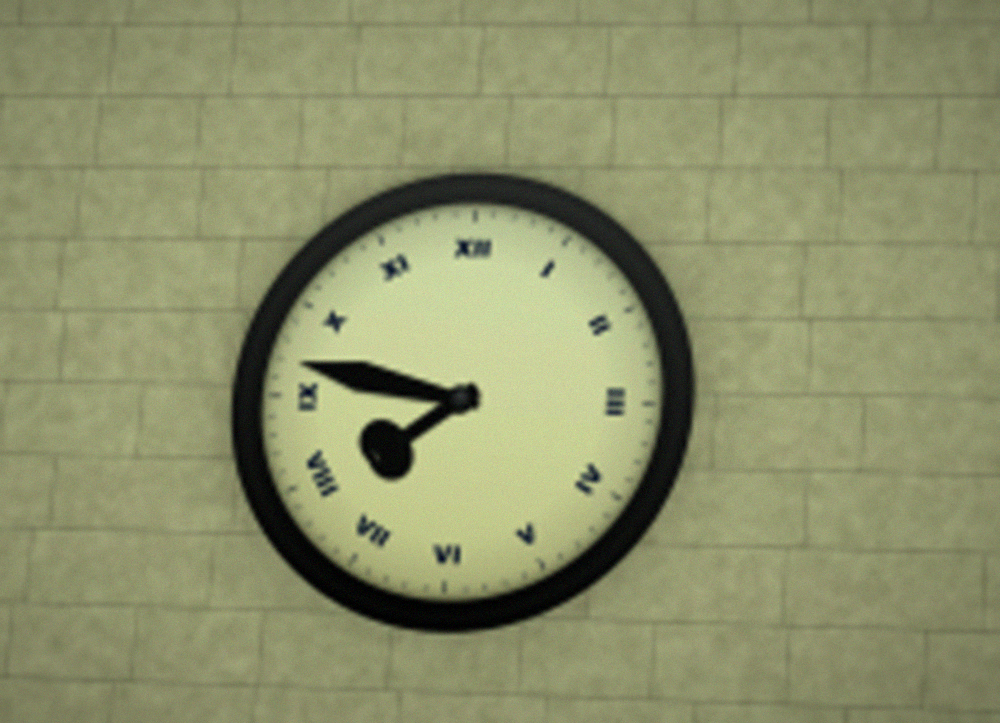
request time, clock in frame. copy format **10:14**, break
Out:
**7:47**
